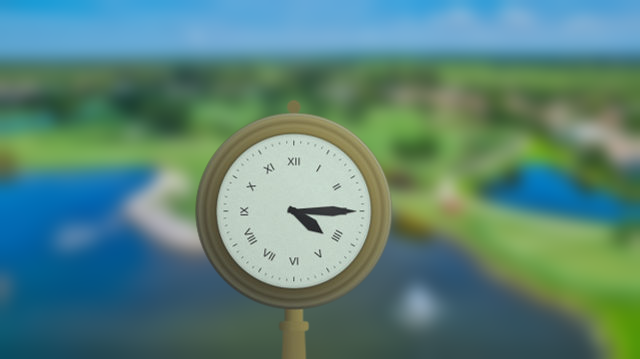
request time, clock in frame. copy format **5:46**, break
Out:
**4:15**
